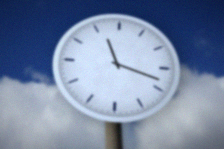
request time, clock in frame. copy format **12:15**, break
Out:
**11:18**
